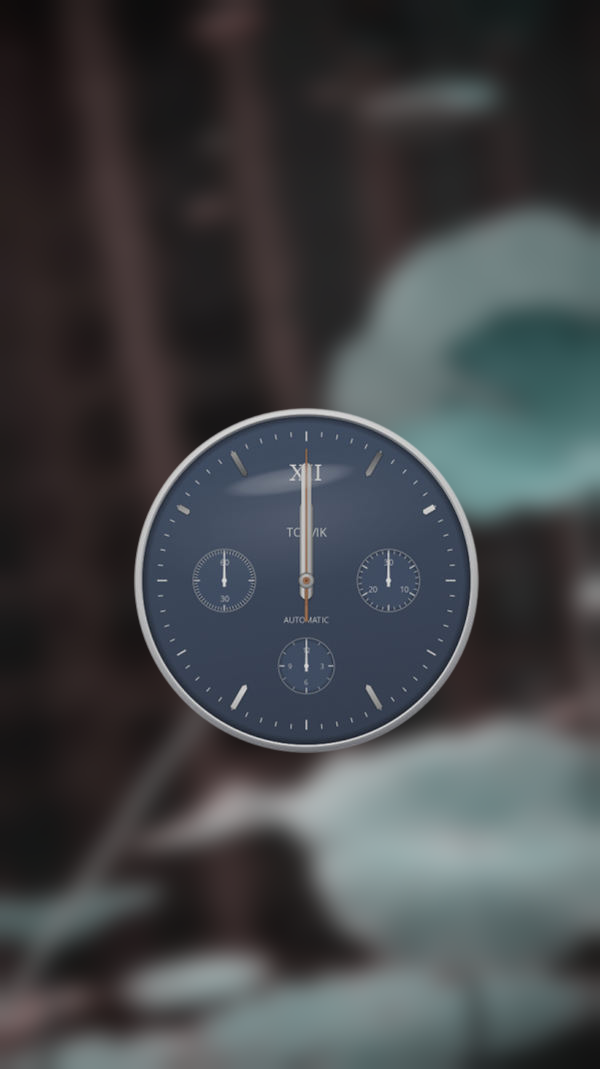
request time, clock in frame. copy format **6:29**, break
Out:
**12:00**
